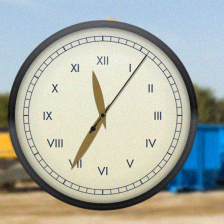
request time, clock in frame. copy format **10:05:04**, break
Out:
**11:35:06**
